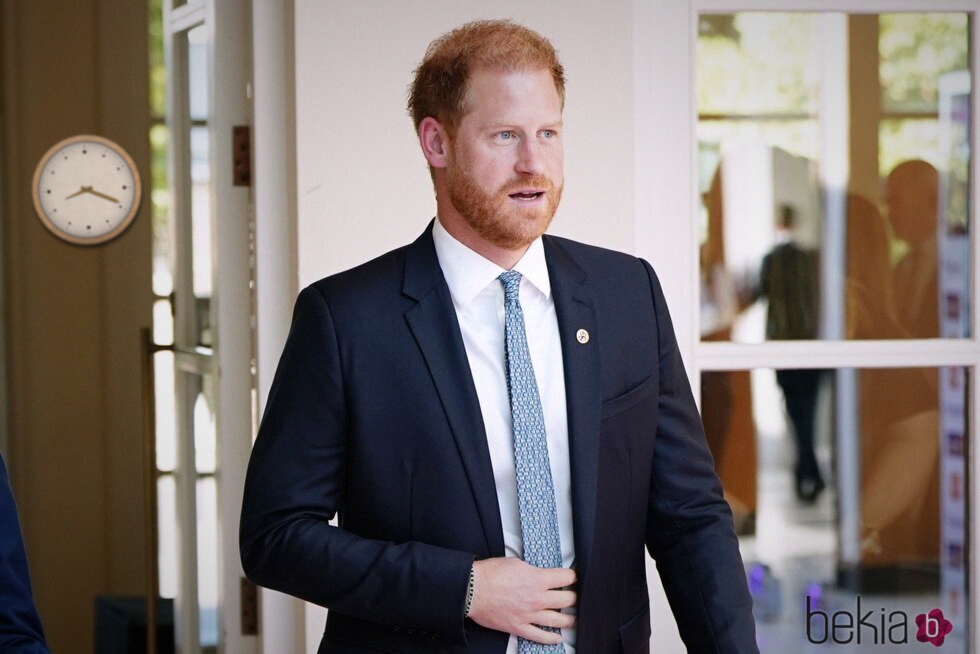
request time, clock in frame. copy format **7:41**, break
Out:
**8:19**
